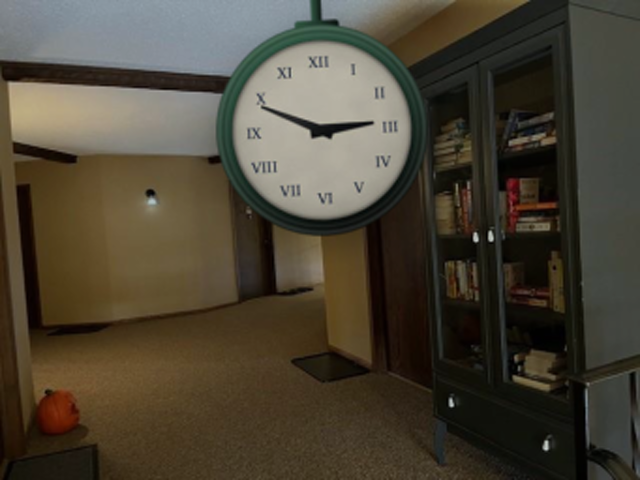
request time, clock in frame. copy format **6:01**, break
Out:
**2:49**
